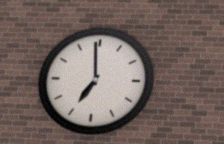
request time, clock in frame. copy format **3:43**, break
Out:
**6:59**
